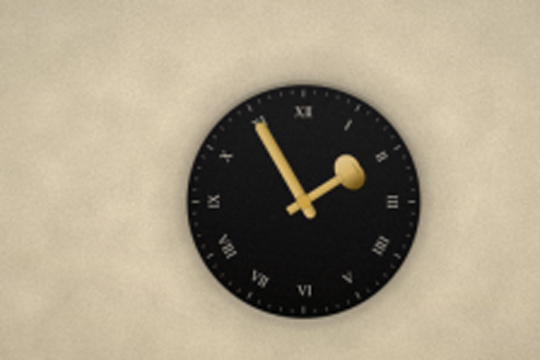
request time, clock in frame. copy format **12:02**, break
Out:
**1:55**
